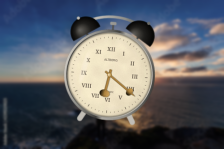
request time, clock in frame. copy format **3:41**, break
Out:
**6:21**
